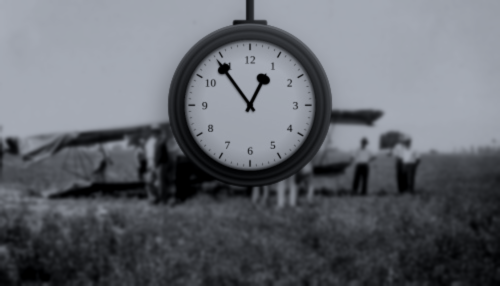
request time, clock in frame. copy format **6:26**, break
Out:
**12:54**
